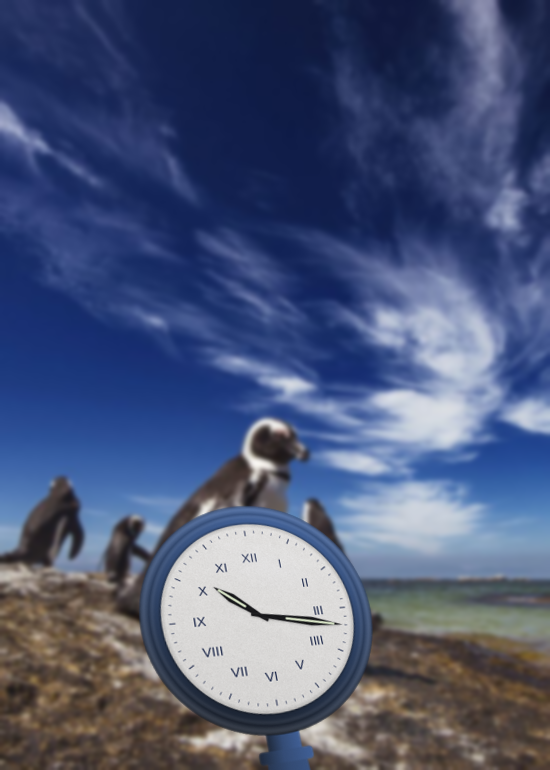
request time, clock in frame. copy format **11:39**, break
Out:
**10:17**
